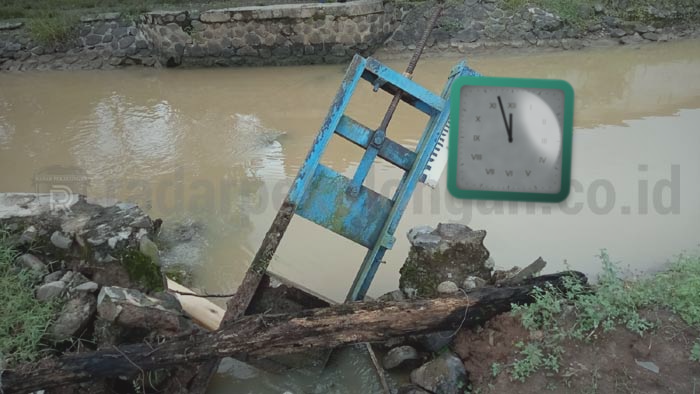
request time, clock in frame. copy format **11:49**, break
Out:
**11:57**
